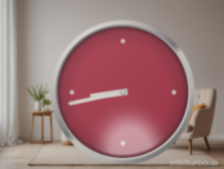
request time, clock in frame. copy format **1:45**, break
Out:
**8:43**
